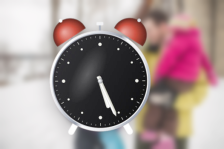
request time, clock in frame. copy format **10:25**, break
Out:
**5:26**
